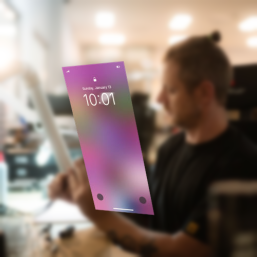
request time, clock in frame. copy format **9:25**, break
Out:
**10:01**
